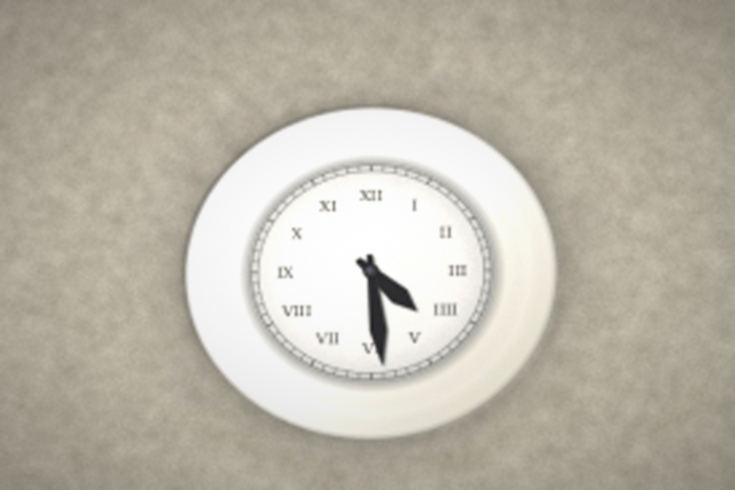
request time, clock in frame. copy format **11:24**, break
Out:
**4:29**
